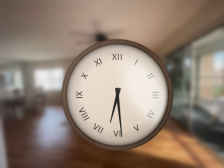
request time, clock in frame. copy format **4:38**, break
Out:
**6:29**
